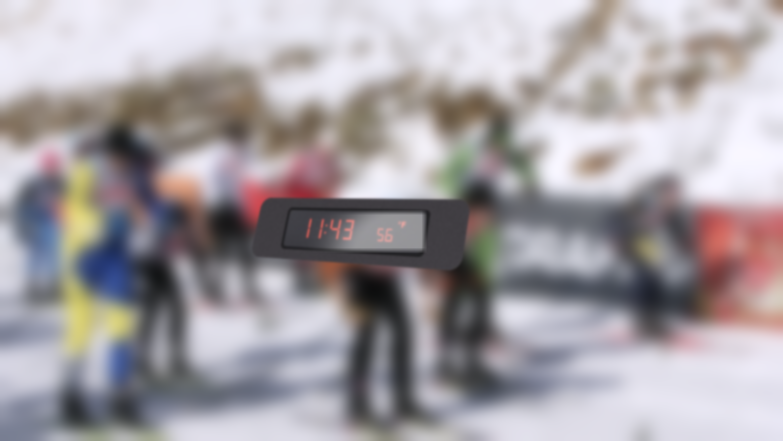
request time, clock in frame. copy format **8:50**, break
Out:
**11:43**
